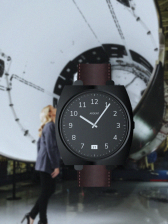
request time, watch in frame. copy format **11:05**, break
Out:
**10:06**
